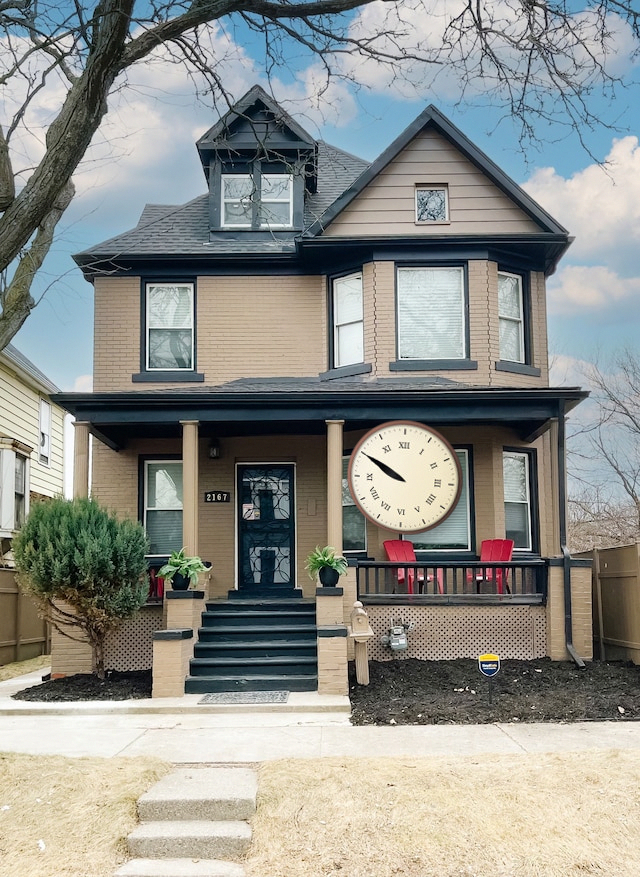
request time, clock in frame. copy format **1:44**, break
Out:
**9:50**
